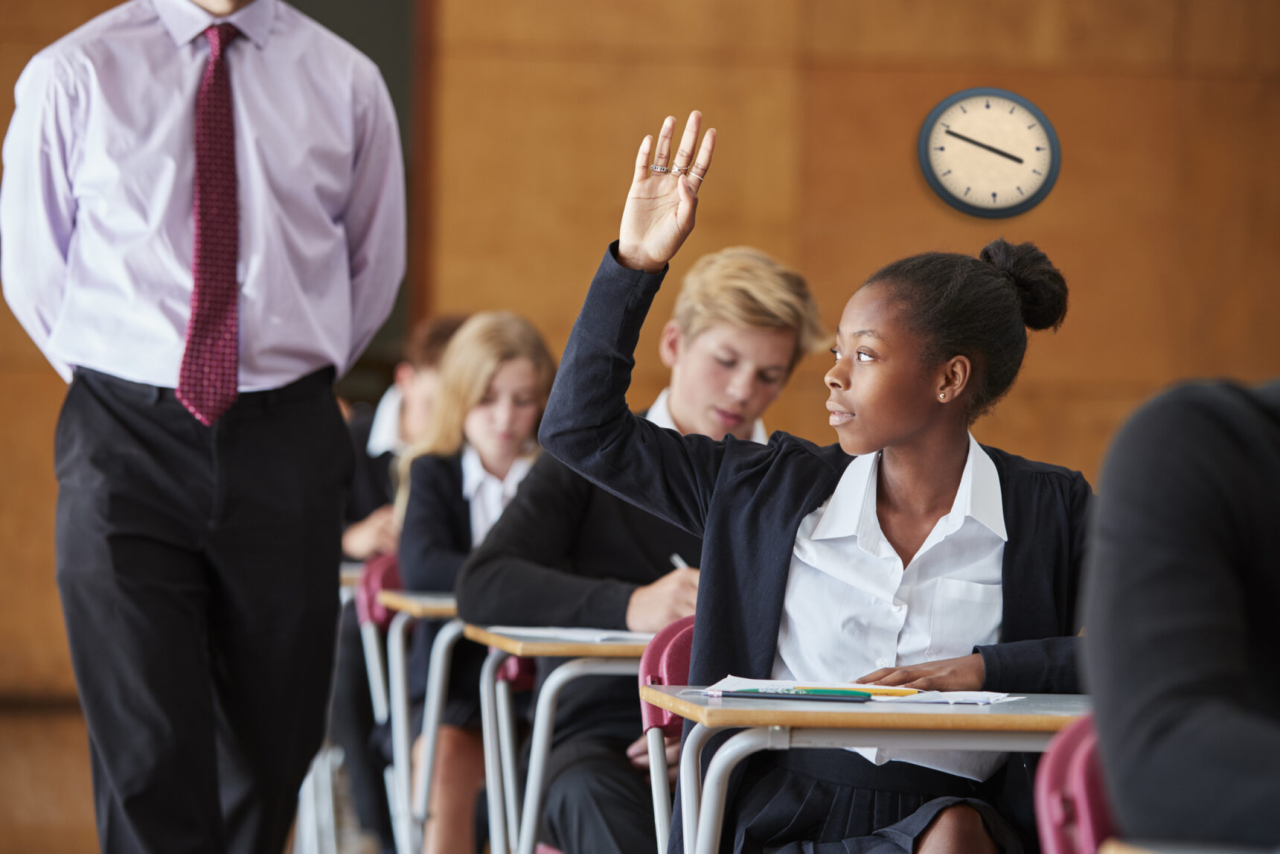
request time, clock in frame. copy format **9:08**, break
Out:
**3:49**
